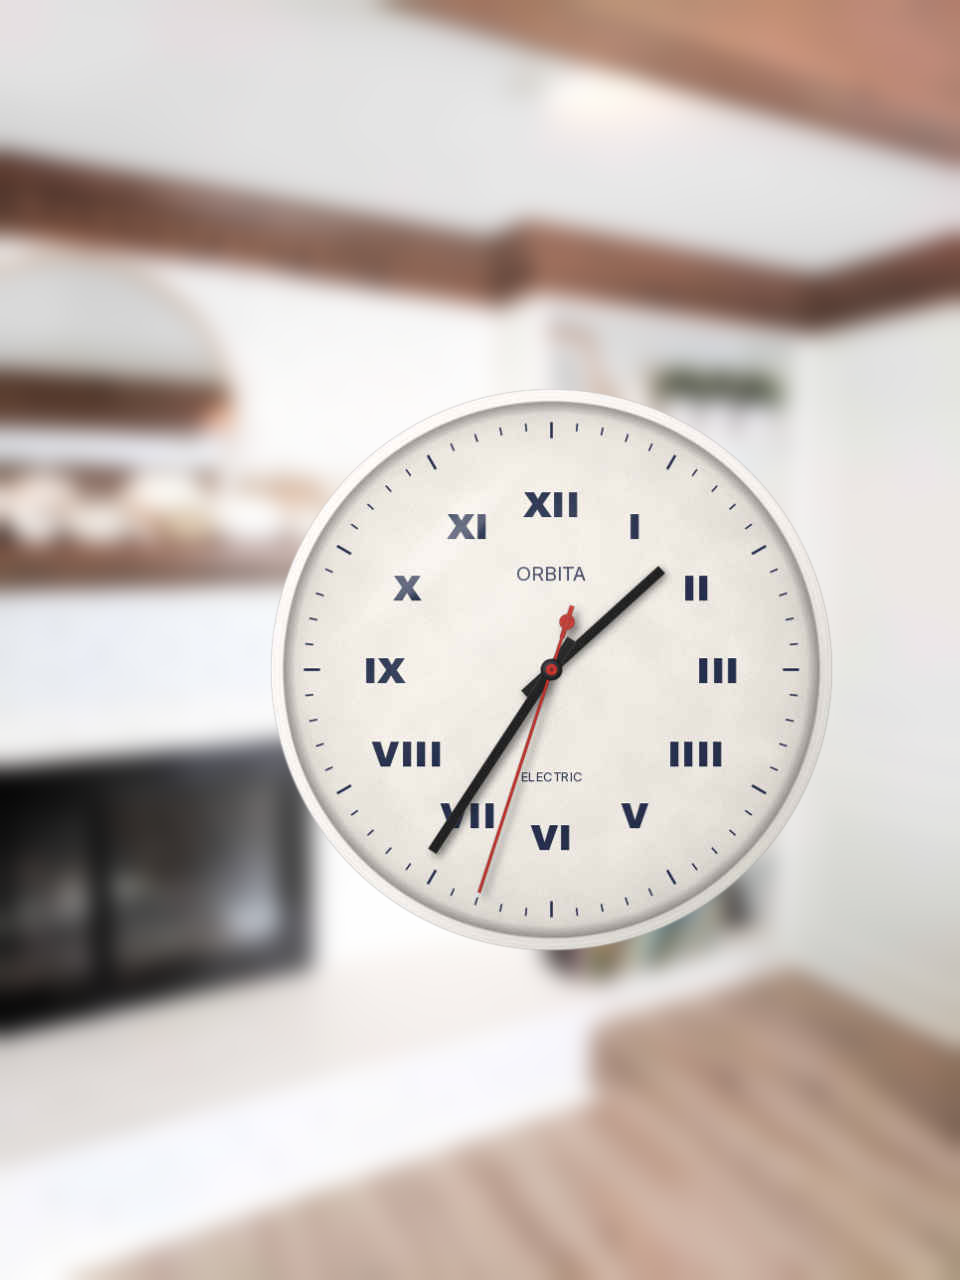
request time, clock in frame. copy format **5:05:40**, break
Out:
**1:35:33**
